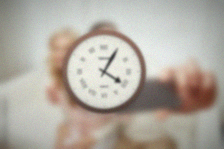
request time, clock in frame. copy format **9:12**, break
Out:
**4:05**
